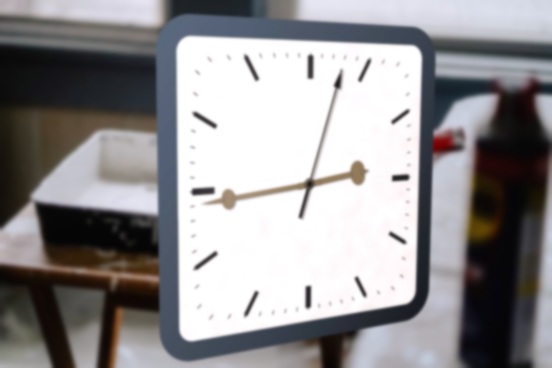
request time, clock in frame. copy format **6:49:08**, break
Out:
**2:44:03**
